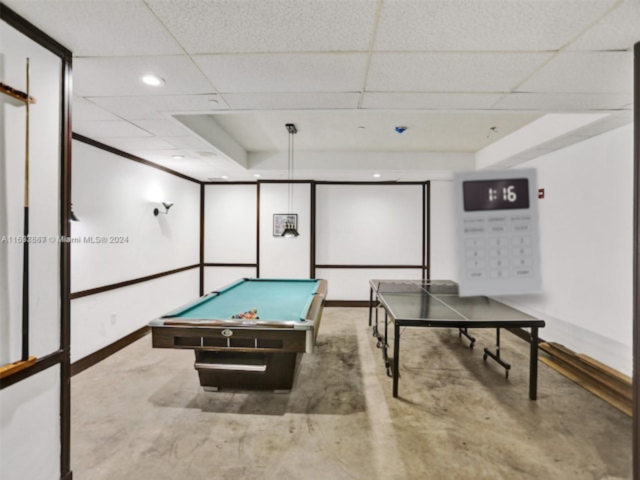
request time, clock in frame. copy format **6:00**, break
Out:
**1:16**
